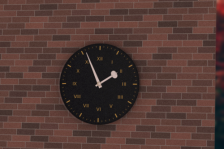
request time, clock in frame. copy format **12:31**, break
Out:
**1:56**
